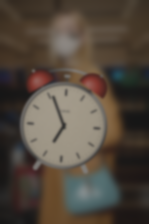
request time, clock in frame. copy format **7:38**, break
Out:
**6:56**
